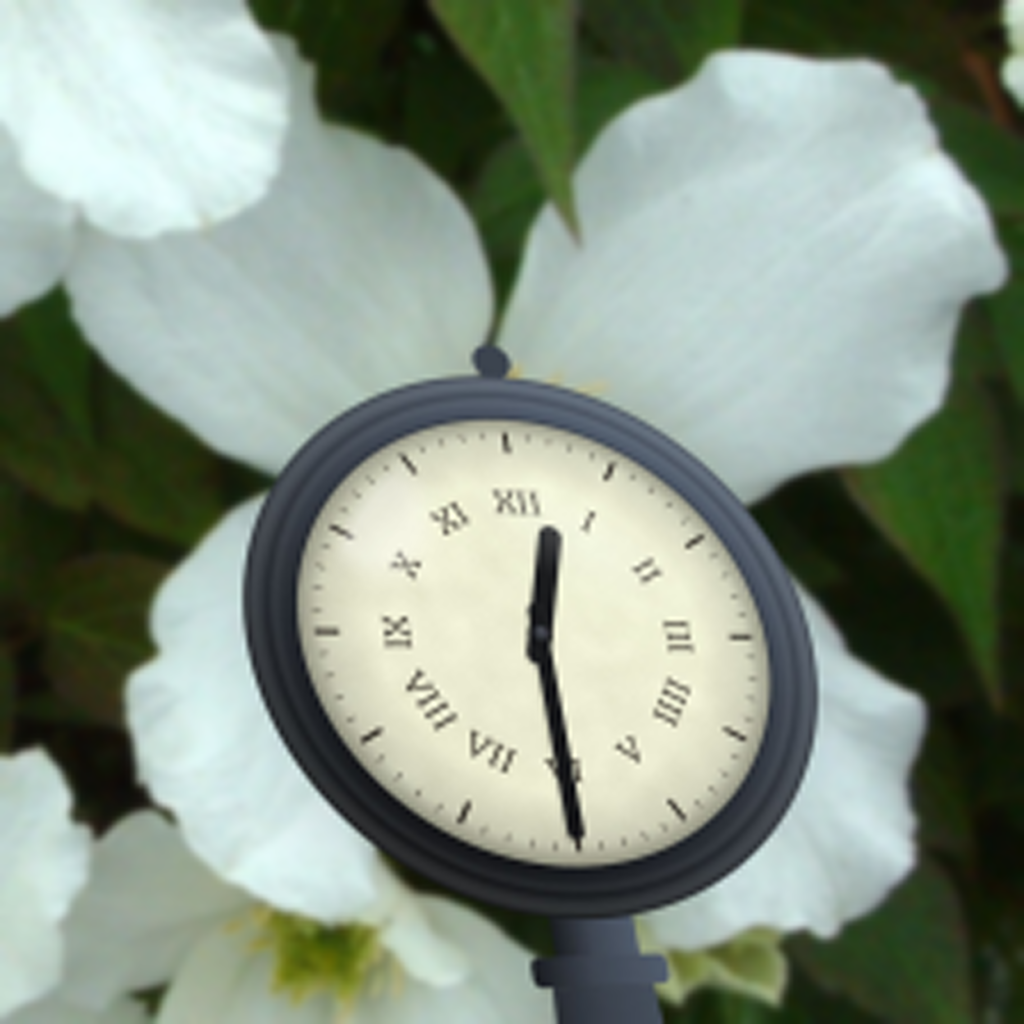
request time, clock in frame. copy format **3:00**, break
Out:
**12:30**
